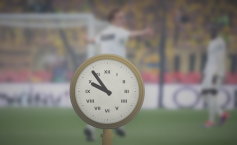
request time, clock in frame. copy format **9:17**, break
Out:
**9:54**
